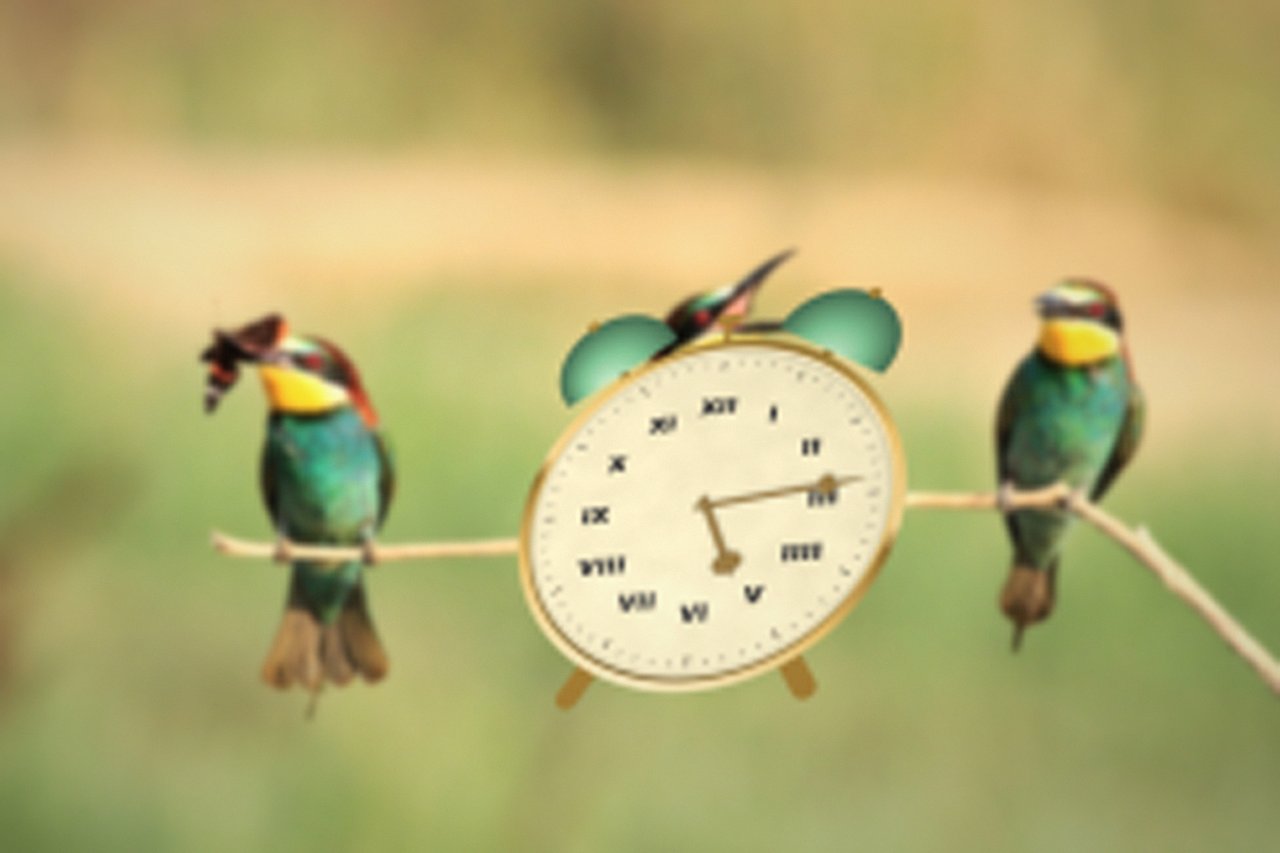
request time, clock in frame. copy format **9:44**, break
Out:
**5:14**
